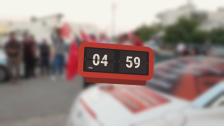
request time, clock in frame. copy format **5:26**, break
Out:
**4:59**
